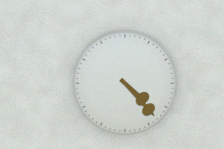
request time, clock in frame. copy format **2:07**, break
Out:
**4:23**
